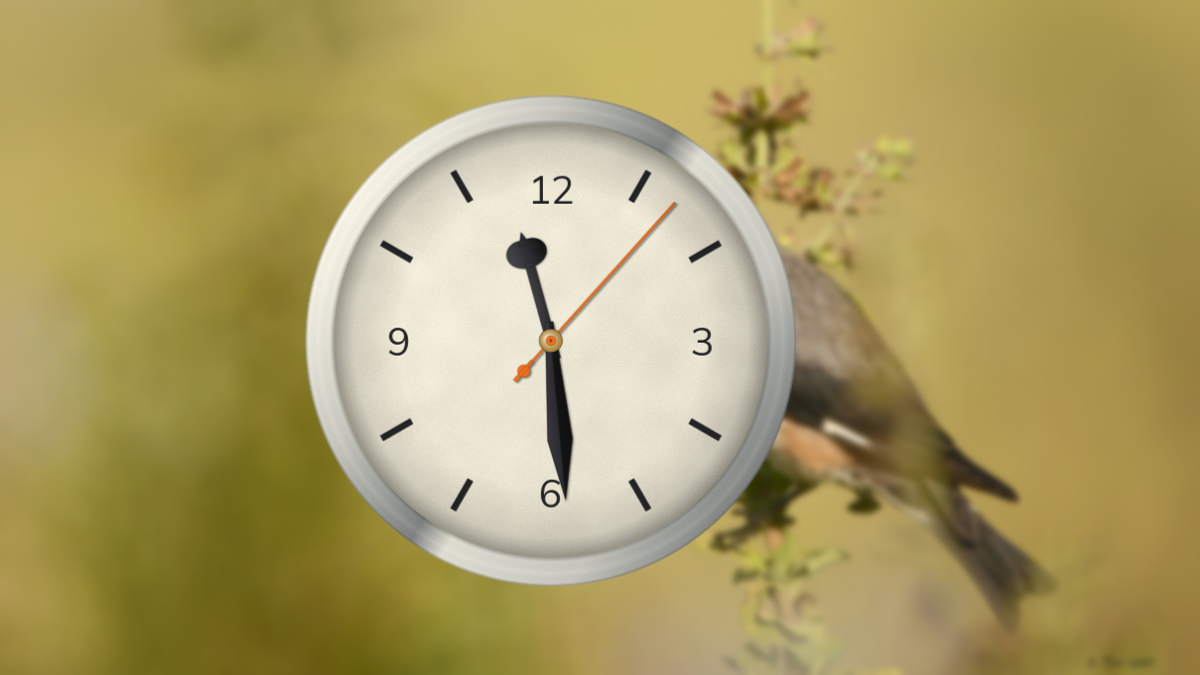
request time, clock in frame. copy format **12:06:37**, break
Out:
**11:29:07**
